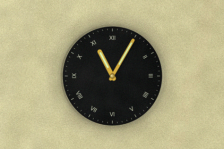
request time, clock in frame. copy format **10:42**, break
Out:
**11:05**
